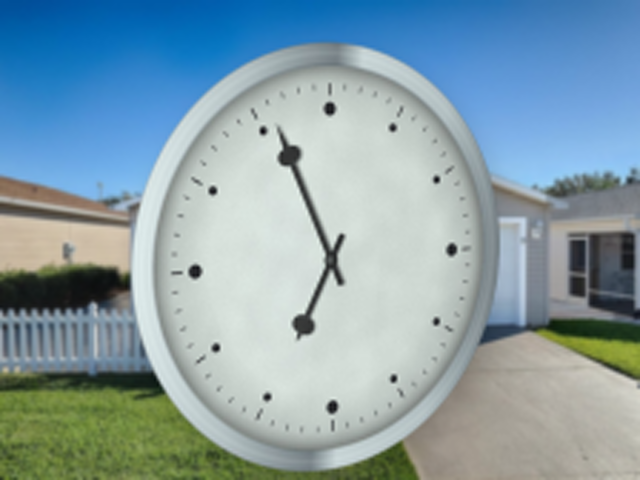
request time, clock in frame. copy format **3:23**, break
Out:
**6:56**
